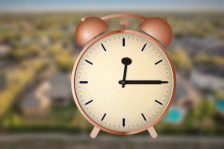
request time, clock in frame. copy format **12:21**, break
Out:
**12:15**
